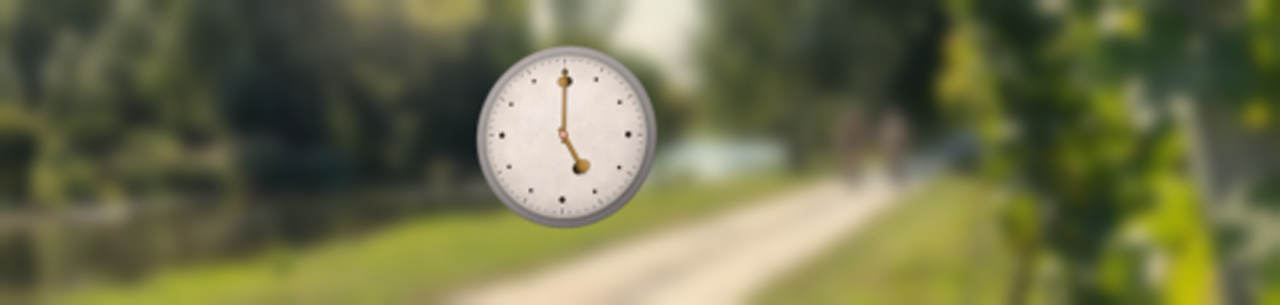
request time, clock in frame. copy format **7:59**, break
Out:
**5:00**
